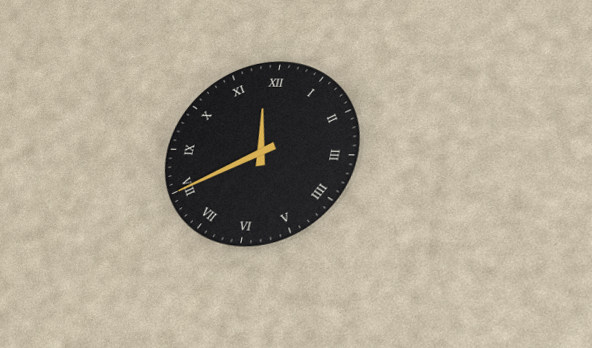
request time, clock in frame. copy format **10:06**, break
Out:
**11:40**
